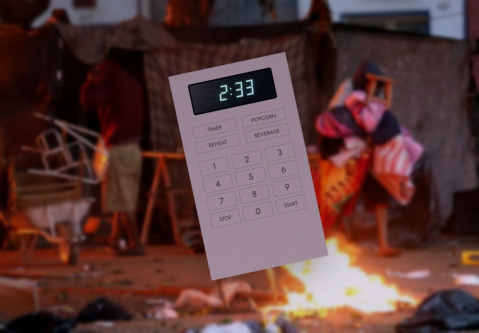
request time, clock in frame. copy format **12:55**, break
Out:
**2:33**
